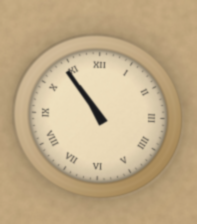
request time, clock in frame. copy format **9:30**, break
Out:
**10:54**
